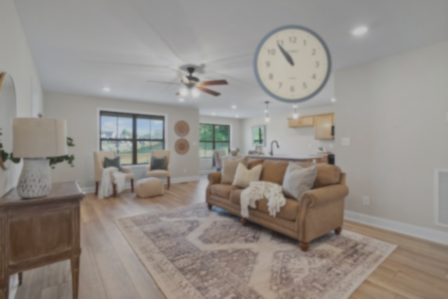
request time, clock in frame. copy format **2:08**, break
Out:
**10:54**
